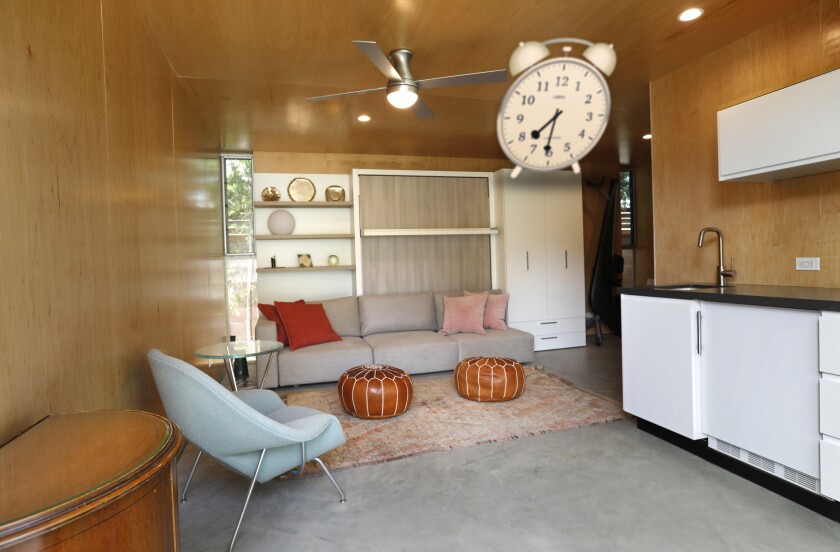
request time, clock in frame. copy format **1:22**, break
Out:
**7:31**
